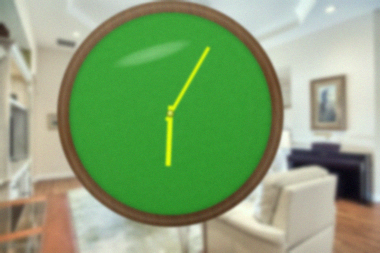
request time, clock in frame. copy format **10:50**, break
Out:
**6:05**
